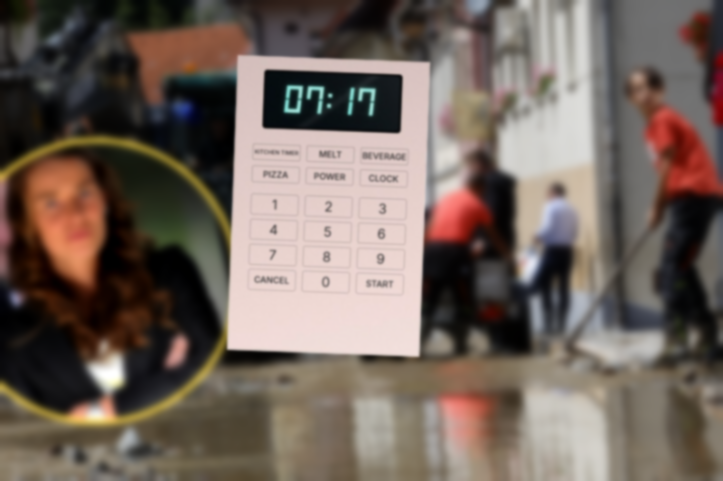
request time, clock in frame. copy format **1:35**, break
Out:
**7:17**
